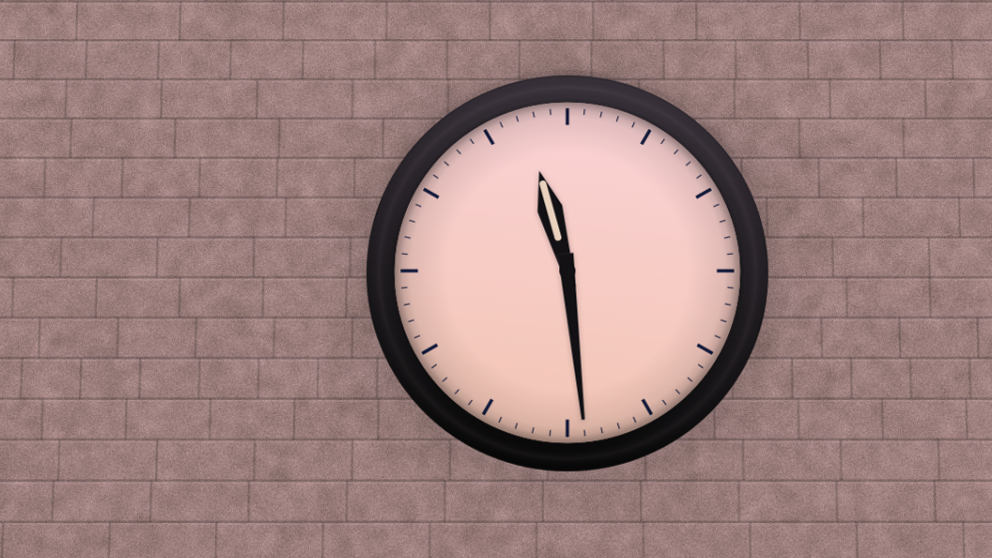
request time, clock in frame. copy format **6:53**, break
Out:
**11:29**
